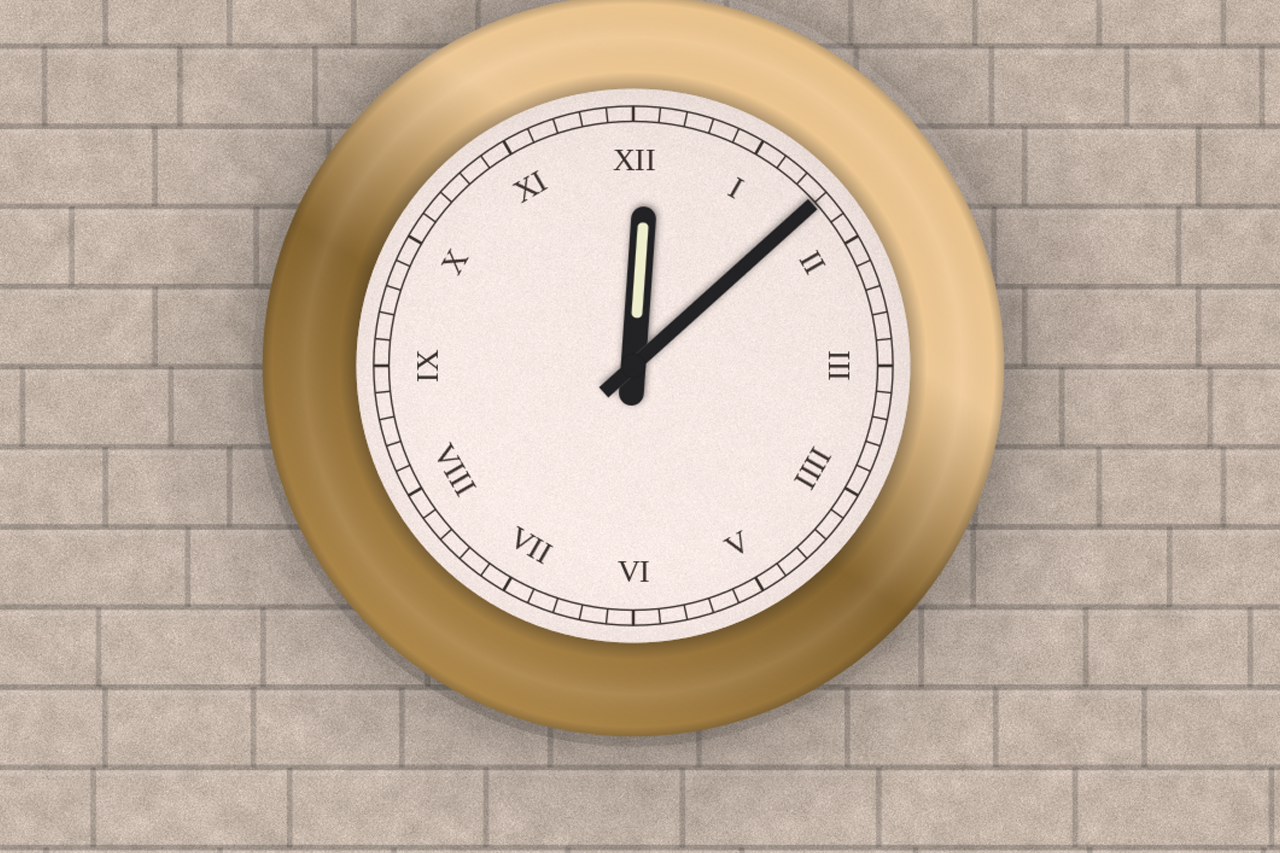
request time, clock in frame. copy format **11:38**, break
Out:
**12:08**
